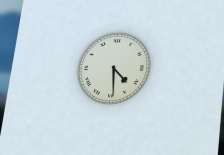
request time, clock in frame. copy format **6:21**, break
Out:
**4:29**
